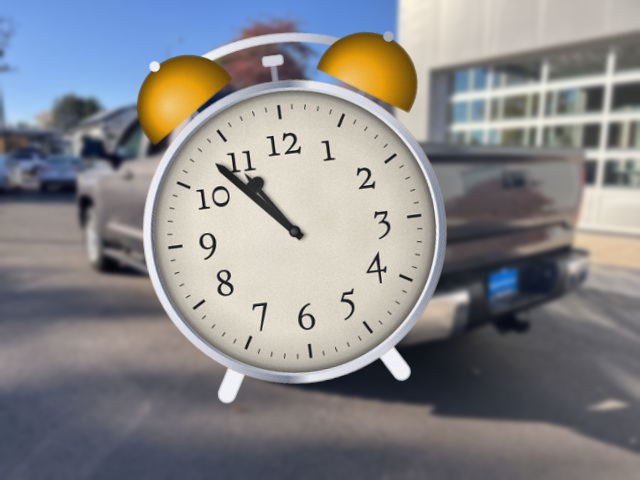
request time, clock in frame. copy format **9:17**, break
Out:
**10:53**
